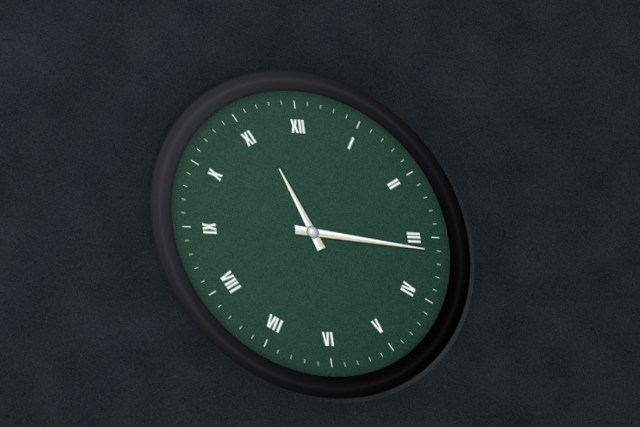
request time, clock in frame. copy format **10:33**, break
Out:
**11:16**
